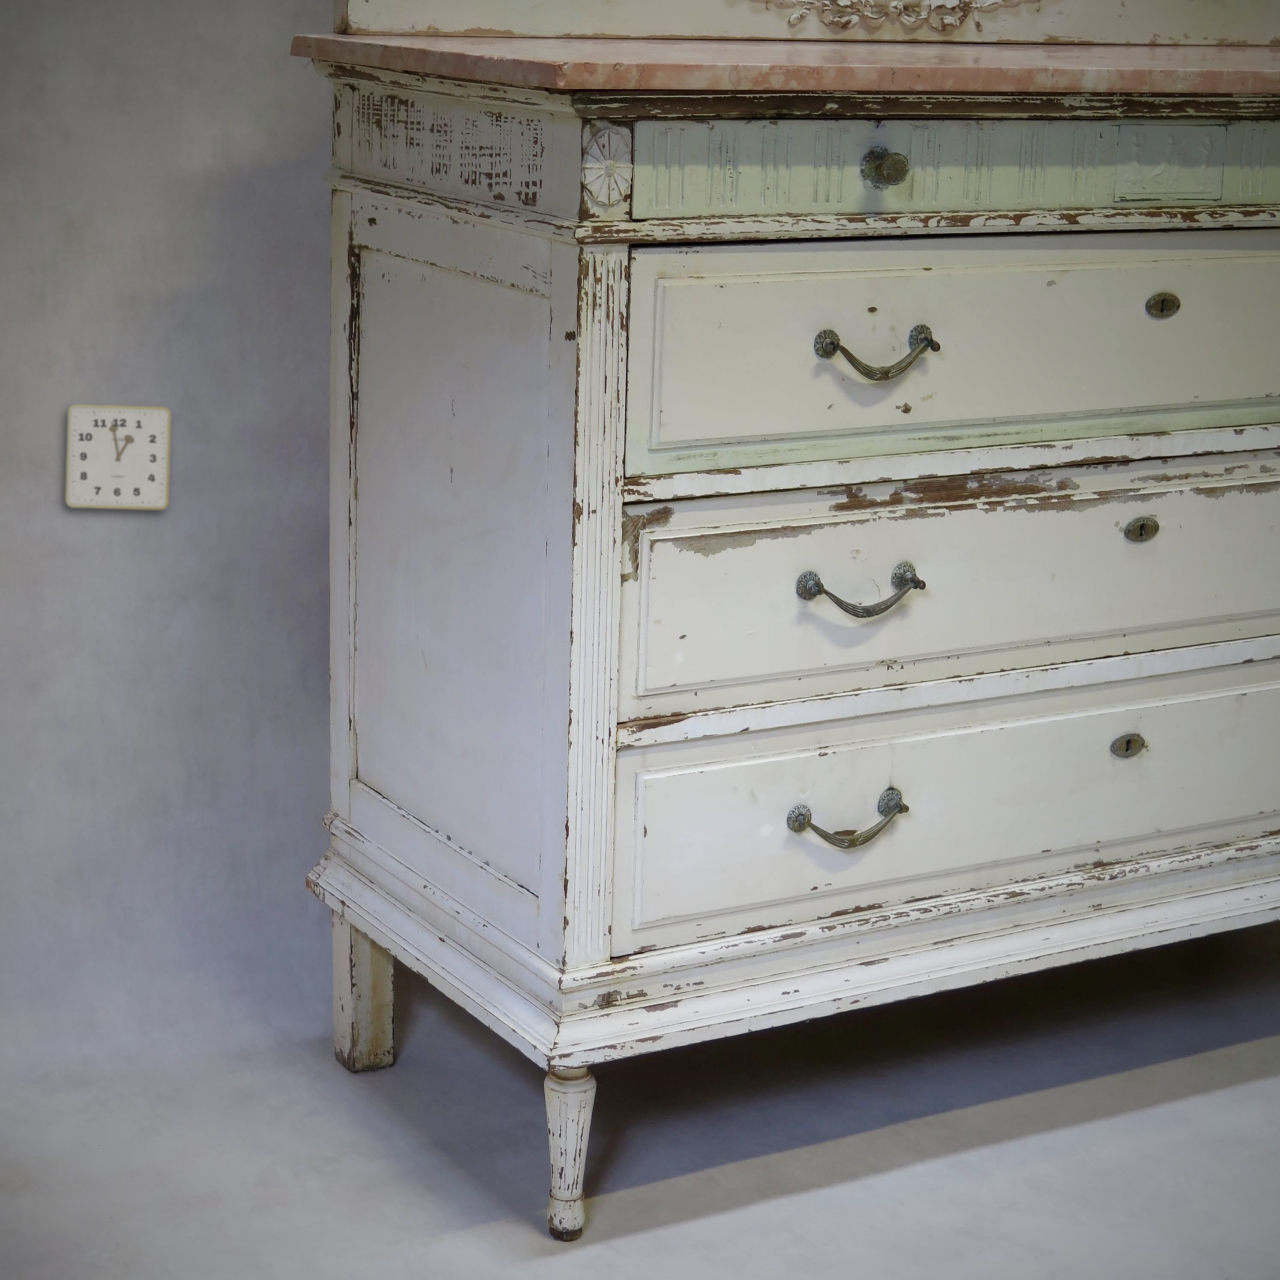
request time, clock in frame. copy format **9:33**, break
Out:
**12:58**
